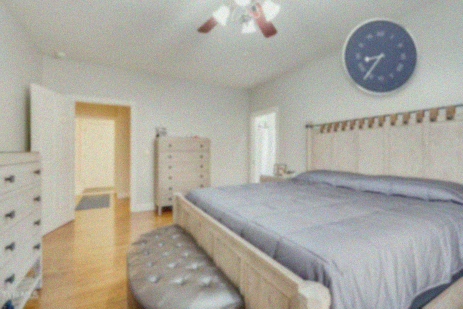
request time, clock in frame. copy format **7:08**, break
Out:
**8:36**
